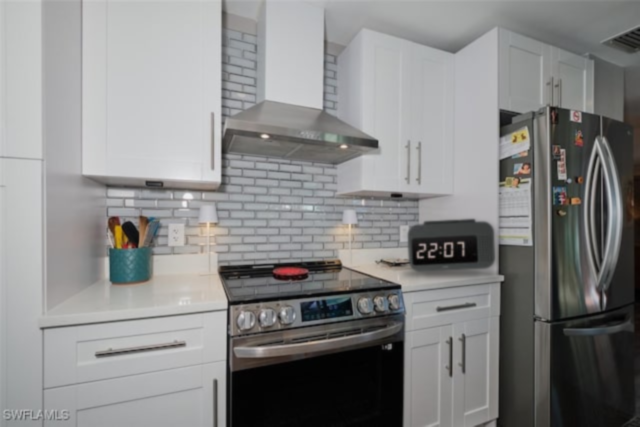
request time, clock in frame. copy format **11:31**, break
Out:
**22:07**
